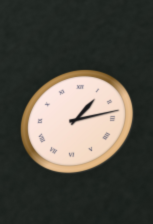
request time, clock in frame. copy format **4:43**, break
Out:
**1:13**
